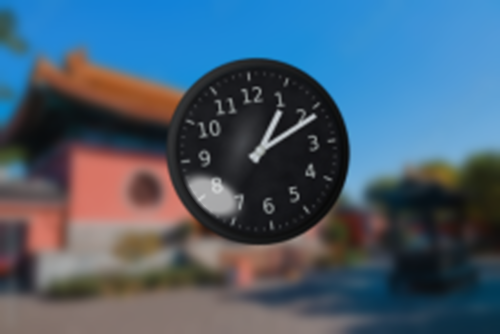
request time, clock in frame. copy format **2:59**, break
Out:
**1:11**
